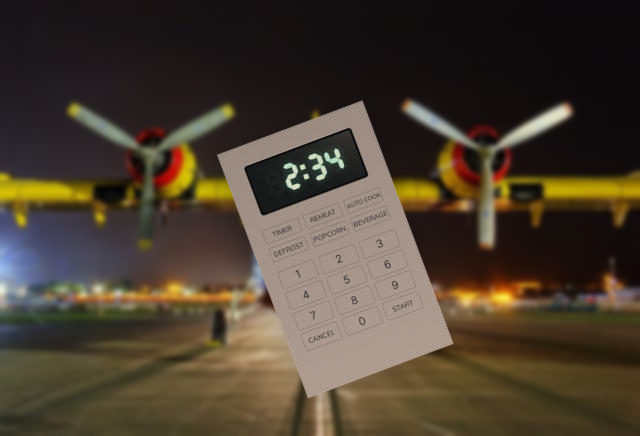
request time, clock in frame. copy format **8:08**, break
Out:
**2:34**
